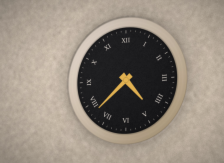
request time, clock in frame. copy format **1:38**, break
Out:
**4:38**
